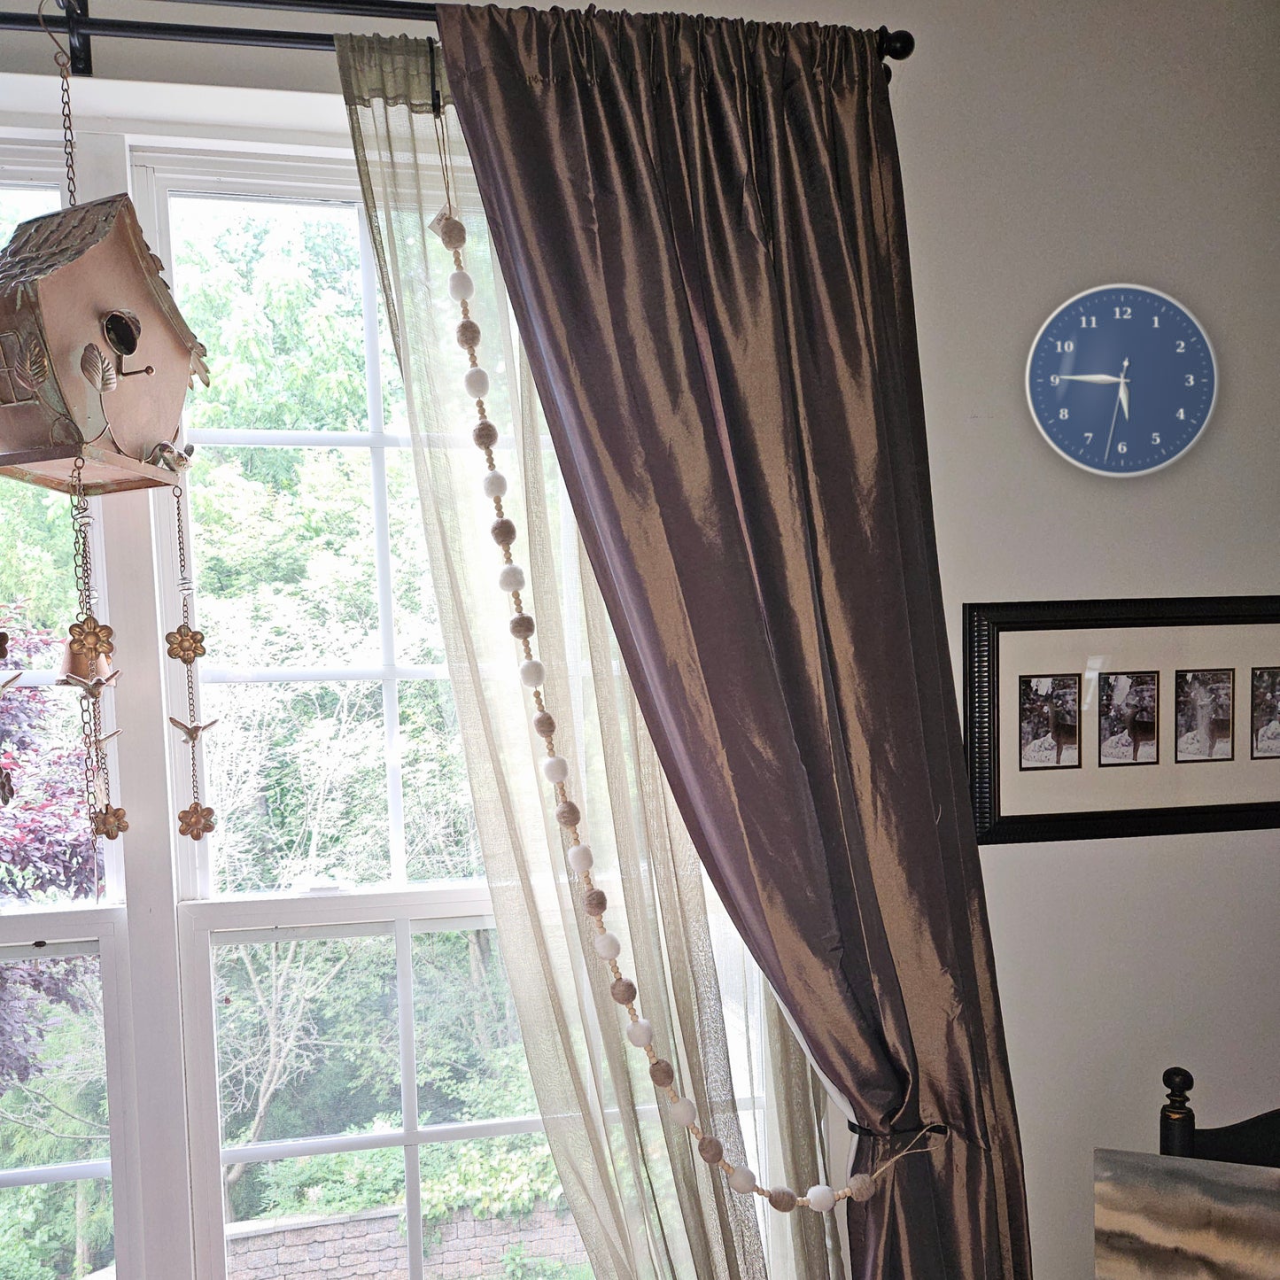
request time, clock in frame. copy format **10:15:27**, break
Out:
**5:45:32**
